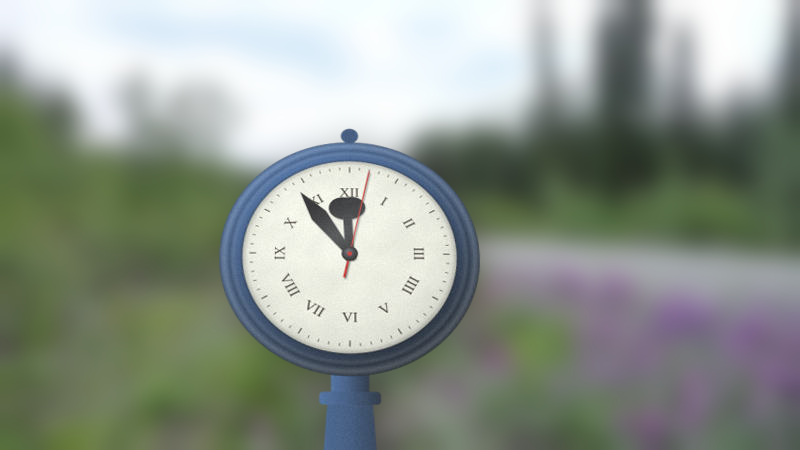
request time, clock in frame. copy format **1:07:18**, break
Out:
**11:54:02**
